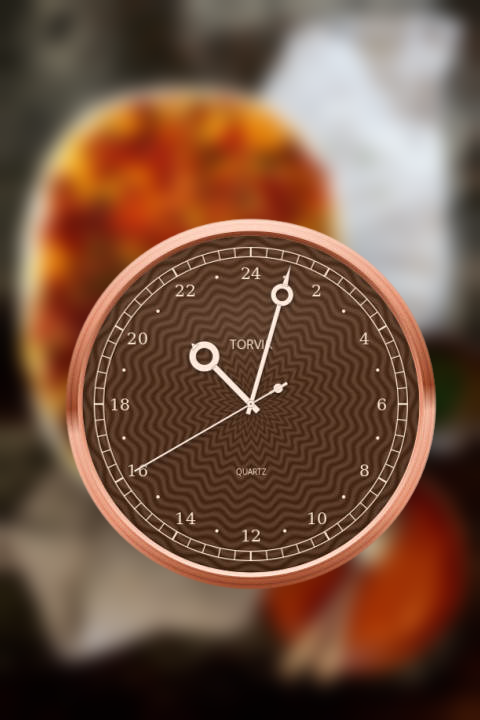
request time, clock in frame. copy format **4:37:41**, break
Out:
**21:02:40**
